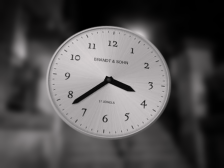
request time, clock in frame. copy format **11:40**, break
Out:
**3:38**
